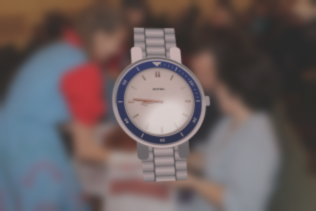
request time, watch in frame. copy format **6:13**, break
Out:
**8:46**
